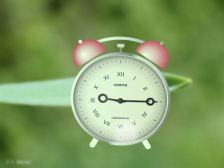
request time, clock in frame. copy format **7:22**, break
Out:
**9:15**
